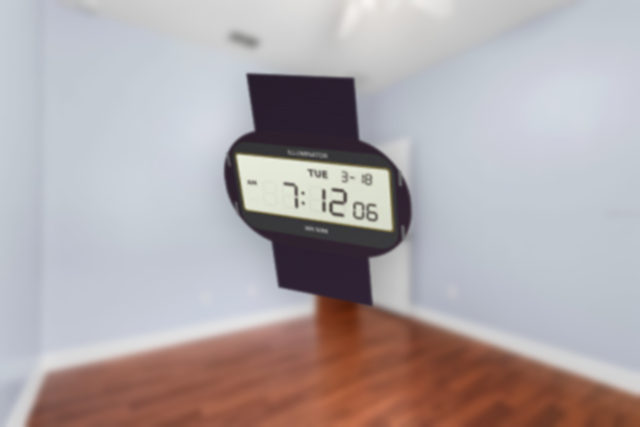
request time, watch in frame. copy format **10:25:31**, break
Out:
**7:12:06**
